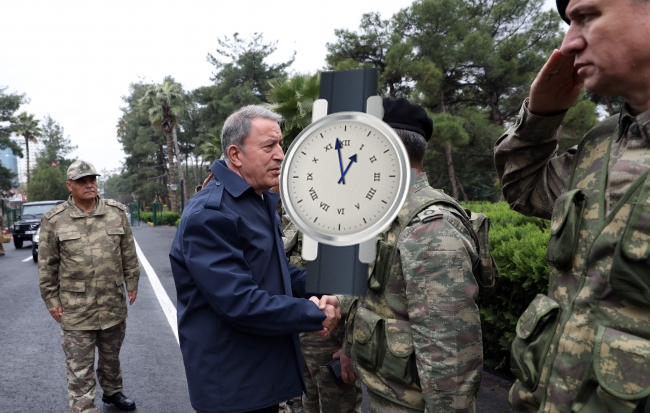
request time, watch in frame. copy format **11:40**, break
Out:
**12:58**
